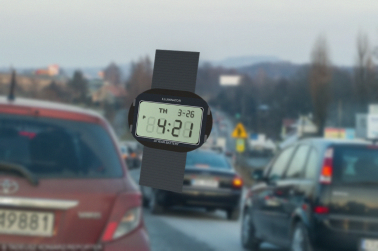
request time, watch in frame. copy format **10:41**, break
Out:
**4:21**
